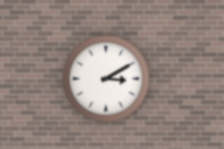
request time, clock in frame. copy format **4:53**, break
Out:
**3:10**
